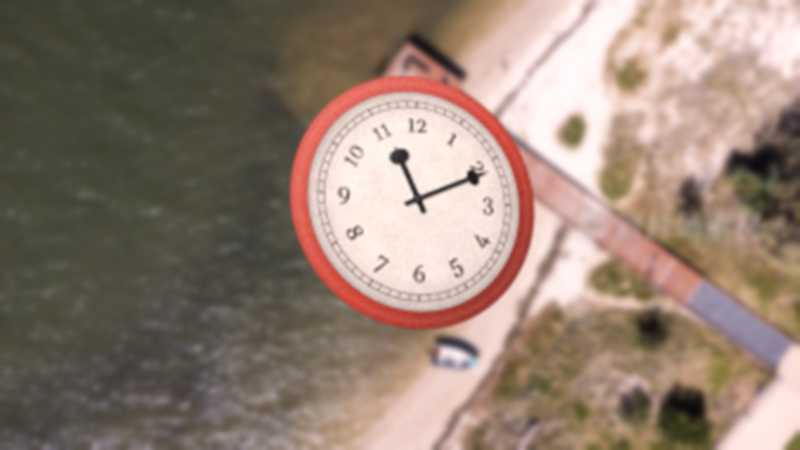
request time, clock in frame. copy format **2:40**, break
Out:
**11:11**
